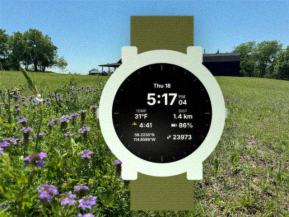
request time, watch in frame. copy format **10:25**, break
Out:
**5:17**
